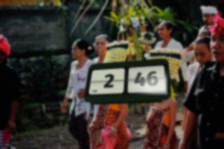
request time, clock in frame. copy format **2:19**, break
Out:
**2:46**
